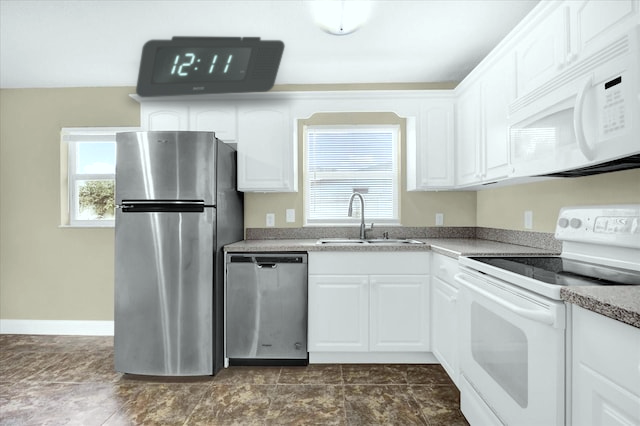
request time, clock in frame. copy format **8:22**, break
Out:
**12:11**
